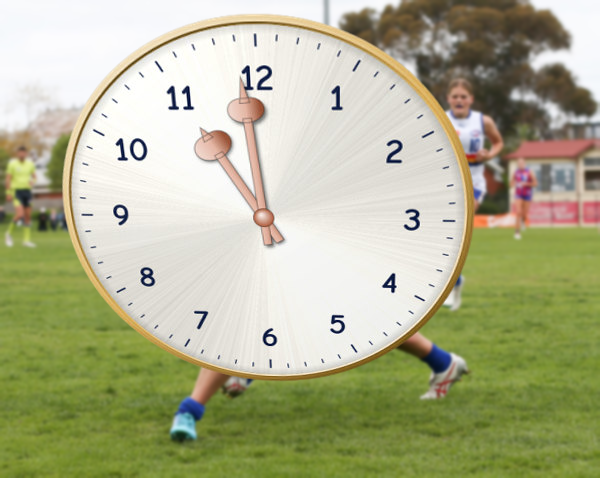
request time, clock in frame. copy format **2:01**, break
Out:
**10:59**
